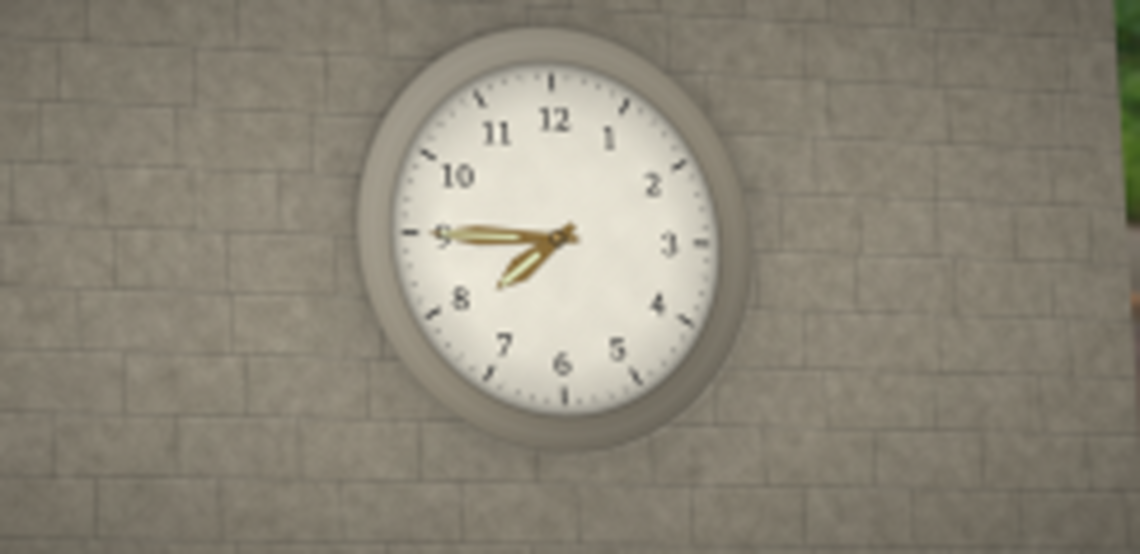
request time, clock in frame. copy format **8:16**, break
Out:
**7:45**
